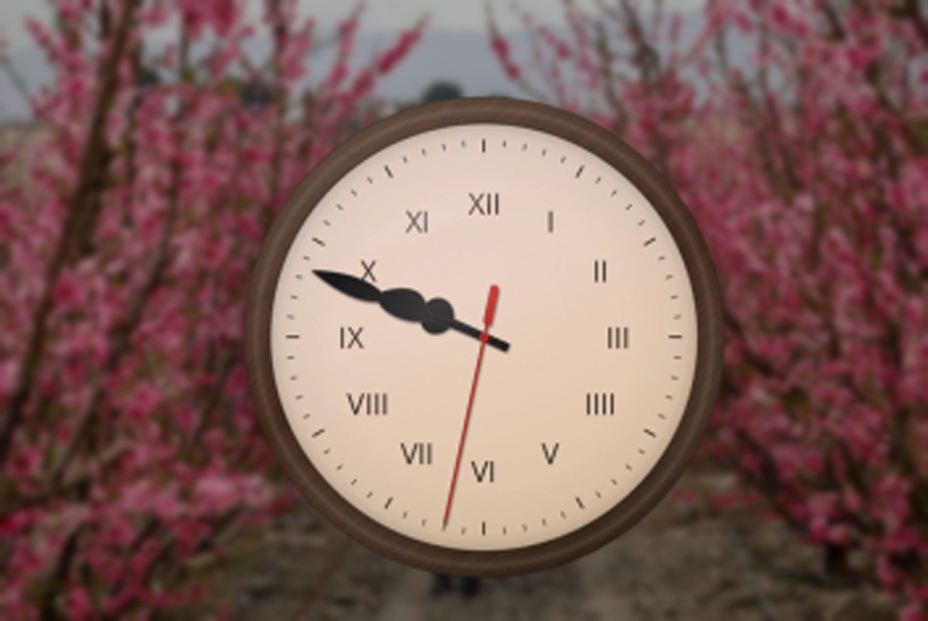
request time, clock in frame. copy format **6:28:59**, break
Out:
**9:48:32**
